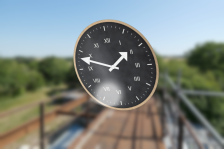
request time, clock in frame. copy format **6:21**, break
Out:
**1:48**
